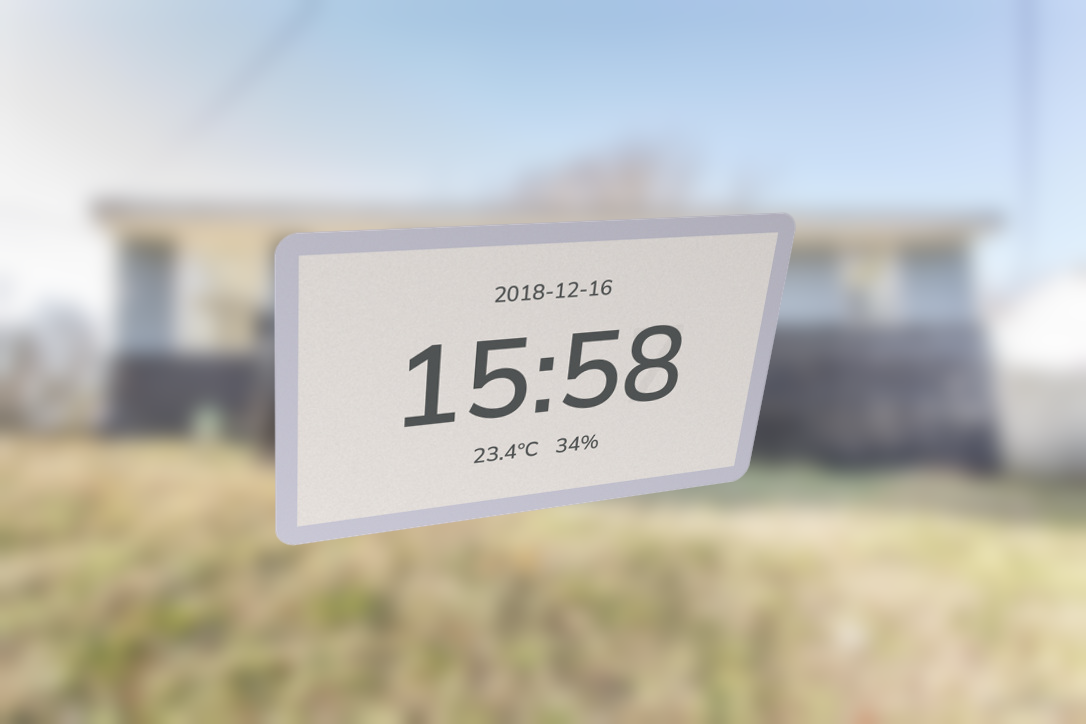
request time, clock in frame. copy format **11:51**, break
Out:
**15:58**
